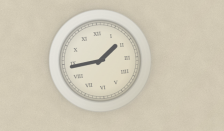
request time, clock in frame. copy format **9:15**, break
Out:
**1:44**
